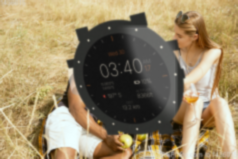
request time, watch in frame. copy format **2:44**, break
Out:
**3:40**
